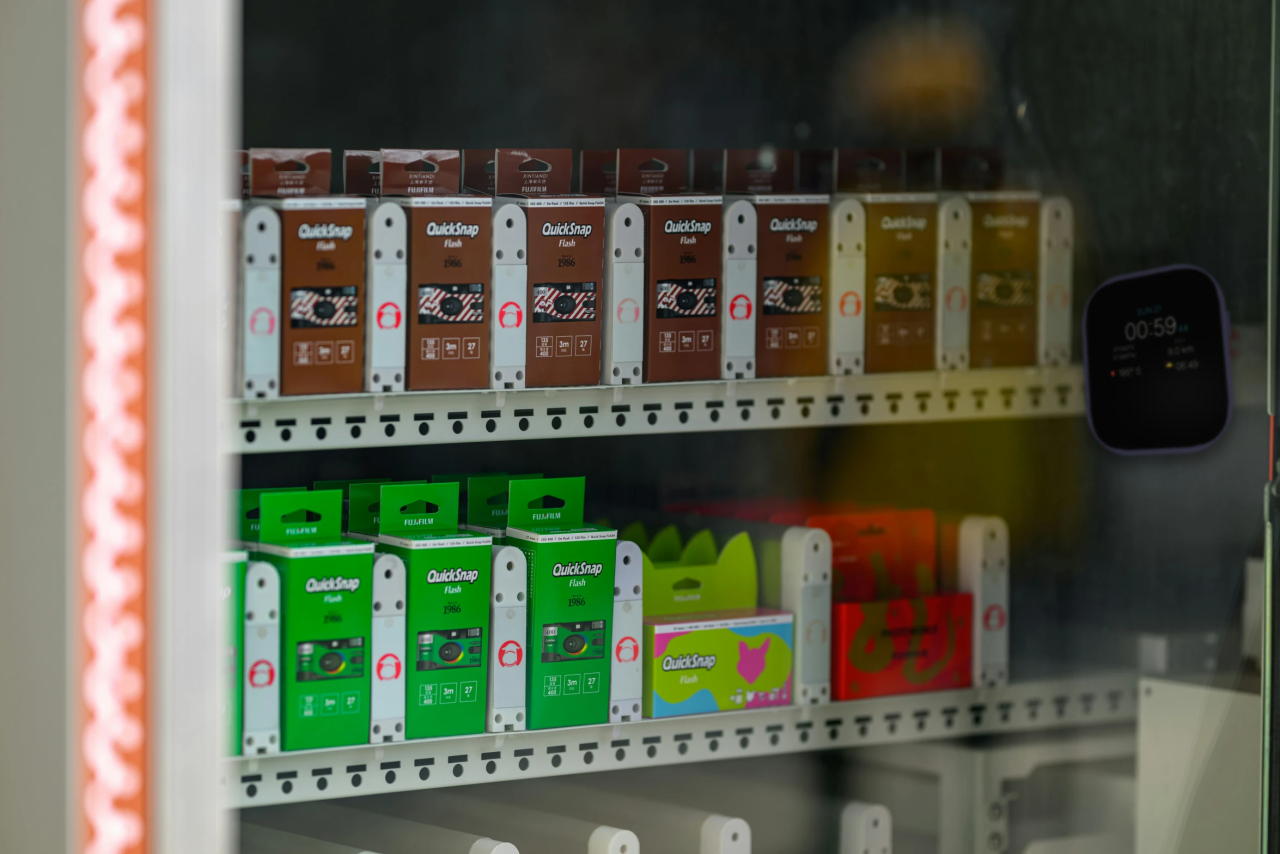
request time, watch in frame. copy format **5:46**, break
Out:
**0:59**
